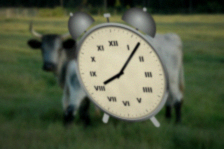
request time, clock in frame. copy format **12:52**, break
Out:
**8:07**
